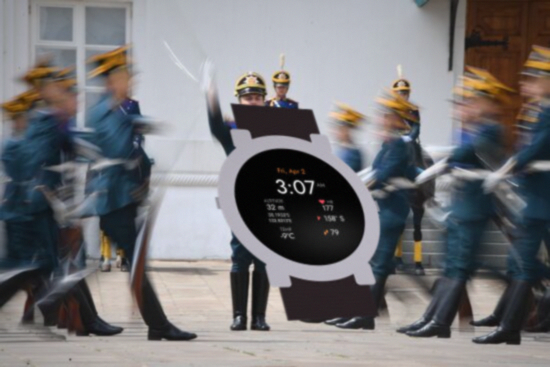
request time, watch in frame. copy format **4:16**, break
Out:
**3:07**
